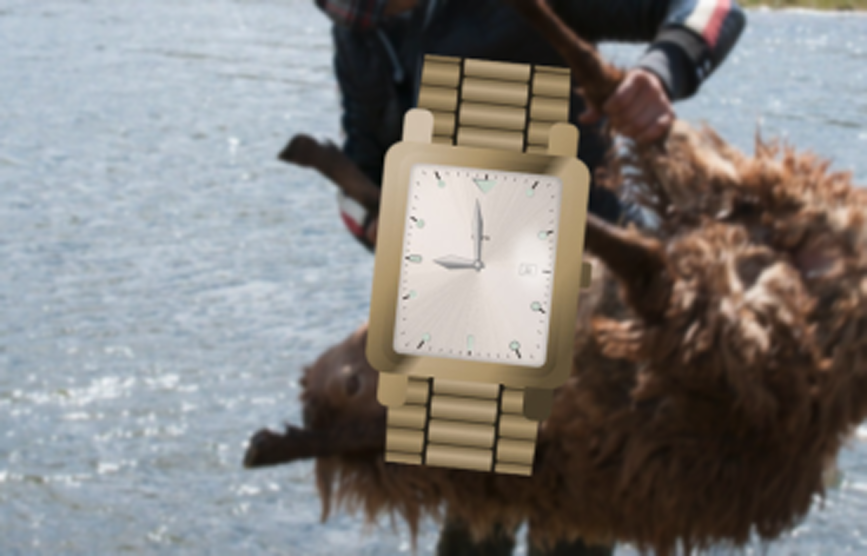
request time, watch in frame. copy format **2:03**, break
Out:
**8:59**
